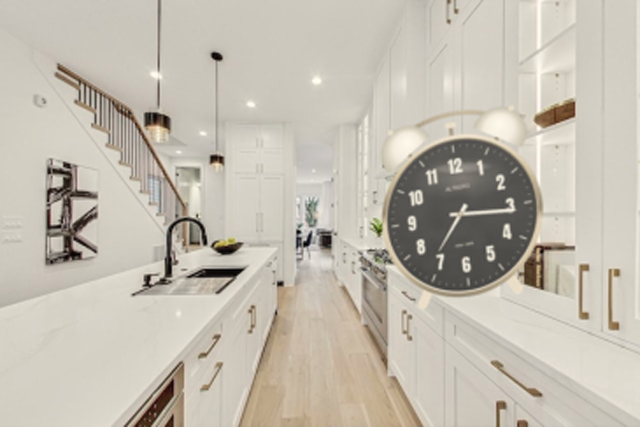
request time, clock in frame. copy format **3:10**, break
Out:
**7:16**
